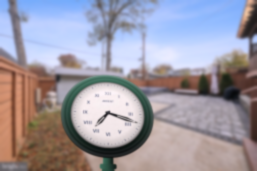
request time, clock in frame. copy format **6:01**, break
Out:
**7:18**
